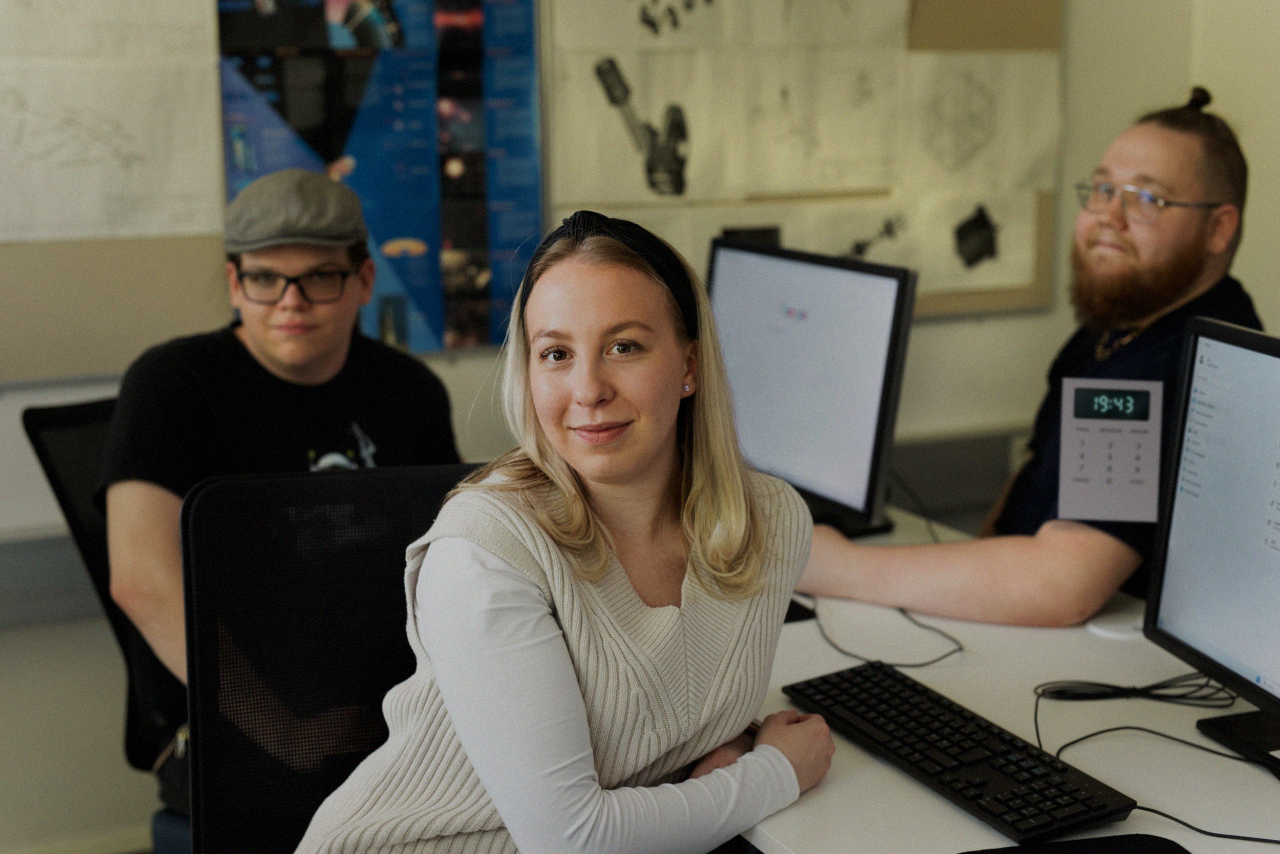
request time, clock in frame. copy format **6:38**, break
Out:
**19:43**
